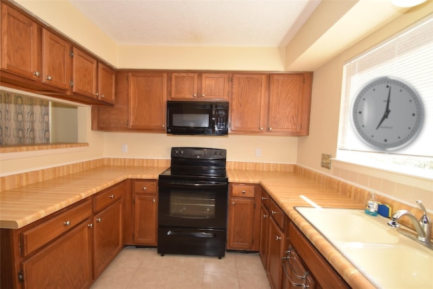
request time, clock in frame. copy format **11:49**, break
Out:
**7:01**
